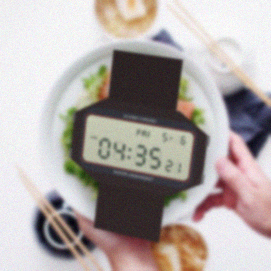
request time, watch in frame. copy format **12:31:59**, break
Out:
**4:35:21**
